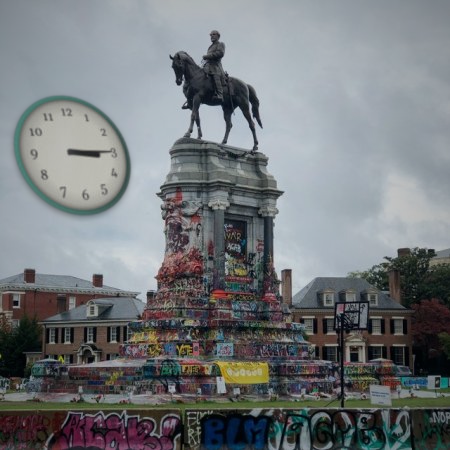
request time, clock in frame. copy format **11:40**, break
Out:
**3:15**
